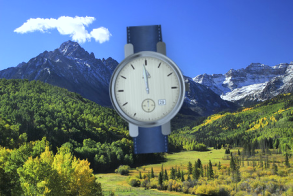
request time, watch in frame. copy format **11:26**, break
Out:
**11:59**
